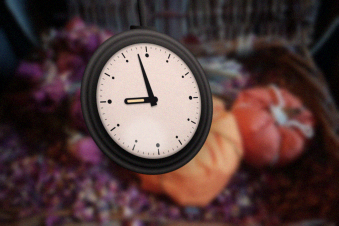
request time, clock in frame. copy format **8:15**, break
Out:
**8:58**
